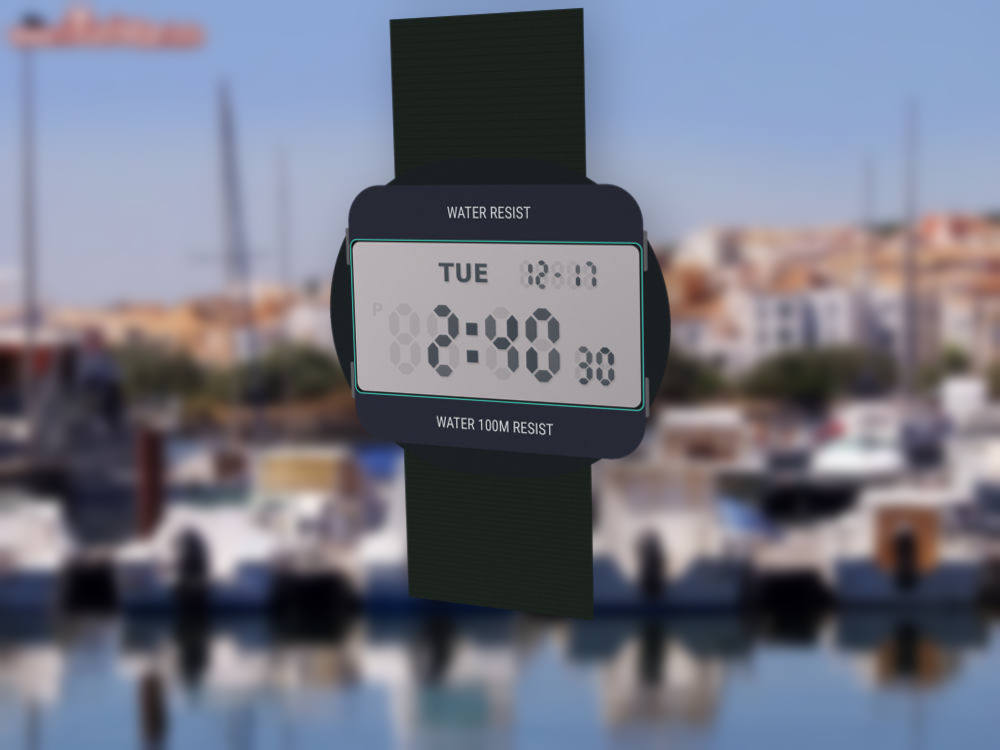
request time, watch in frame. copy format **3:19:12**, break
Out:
**2:40:30**
